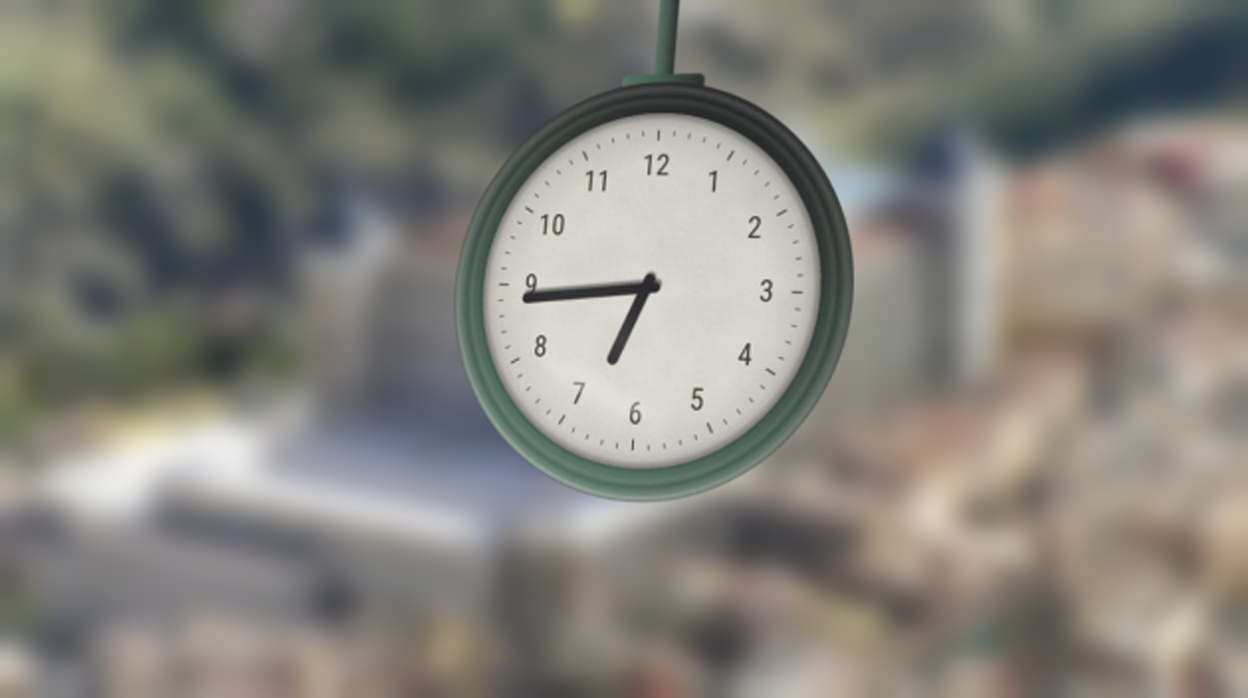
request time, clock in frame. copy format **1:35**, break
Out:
**6:44**
